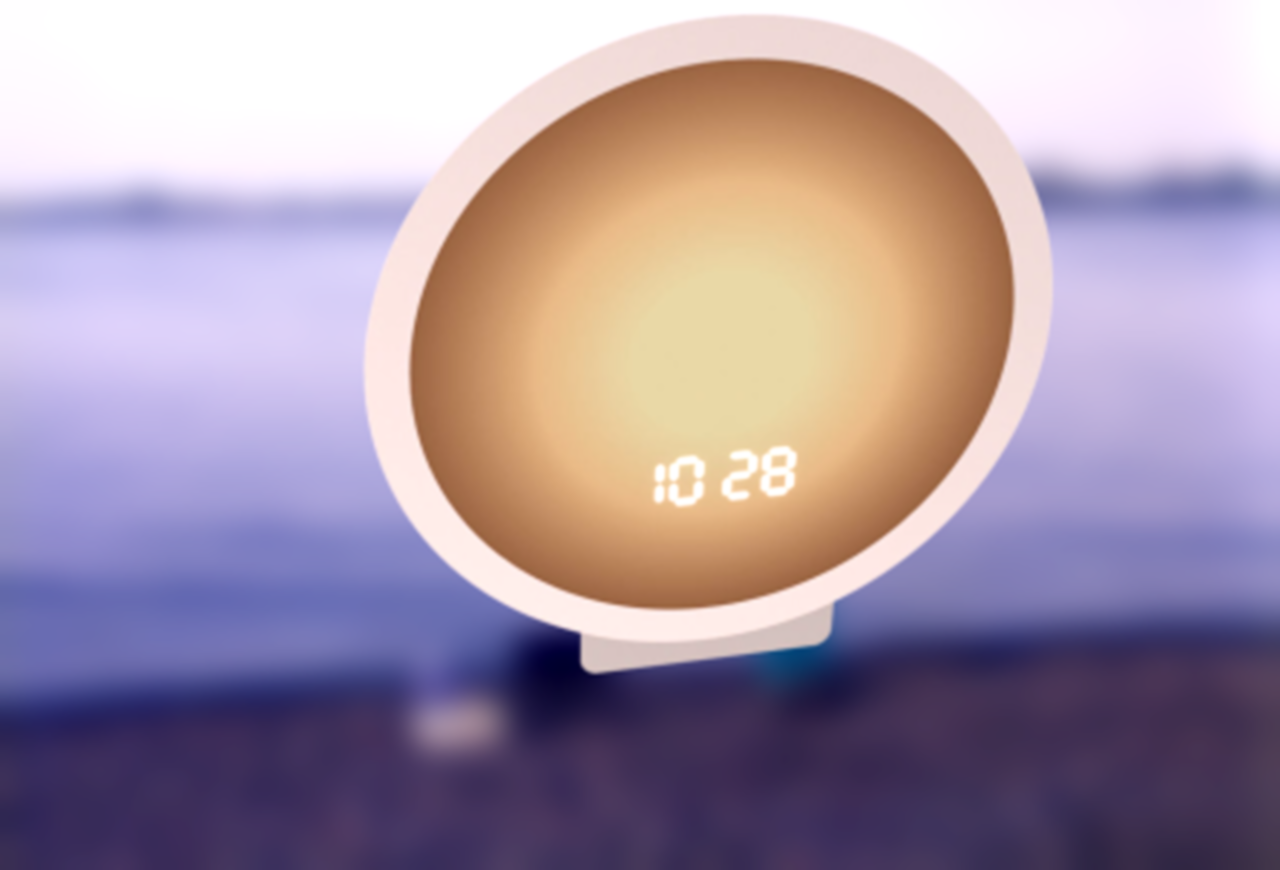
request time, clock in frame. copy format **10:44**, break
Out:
**10:28**
